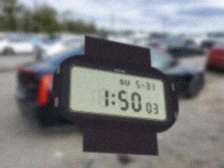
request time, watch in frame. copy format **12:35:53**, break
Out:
**1:50:03**
